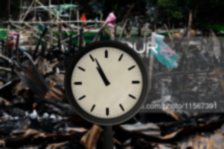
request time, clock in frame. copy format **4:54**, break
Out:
**10:56**
